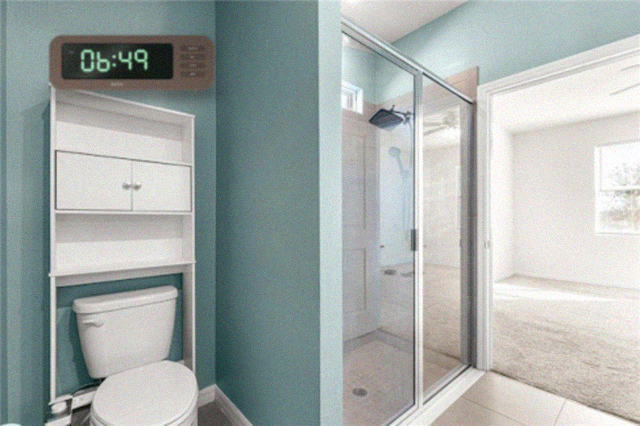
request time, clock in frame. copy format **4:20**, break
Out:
**6:49**
